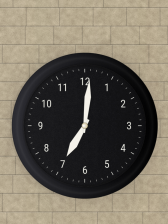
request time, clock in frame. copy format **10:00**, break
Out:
**7:01**
